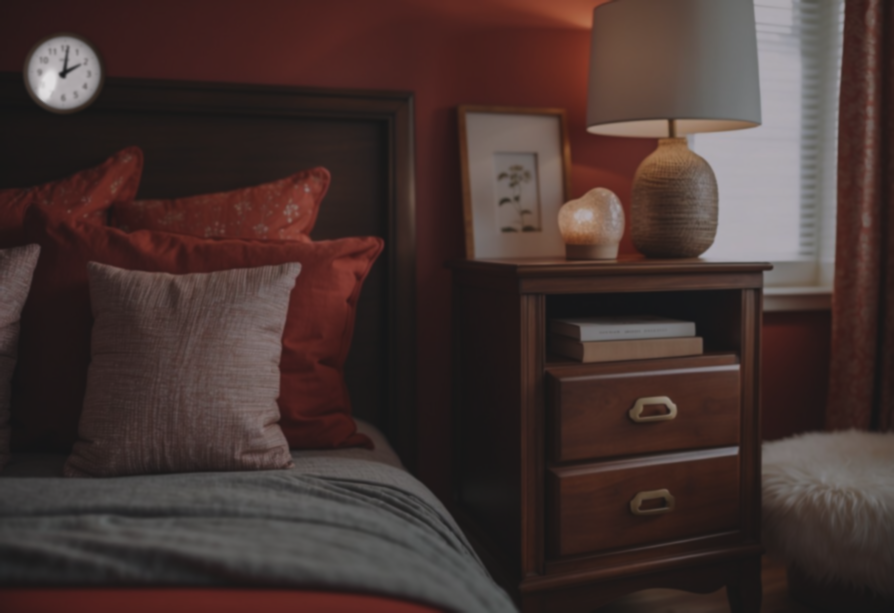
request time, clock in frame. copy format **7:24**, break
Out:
**2:01**
